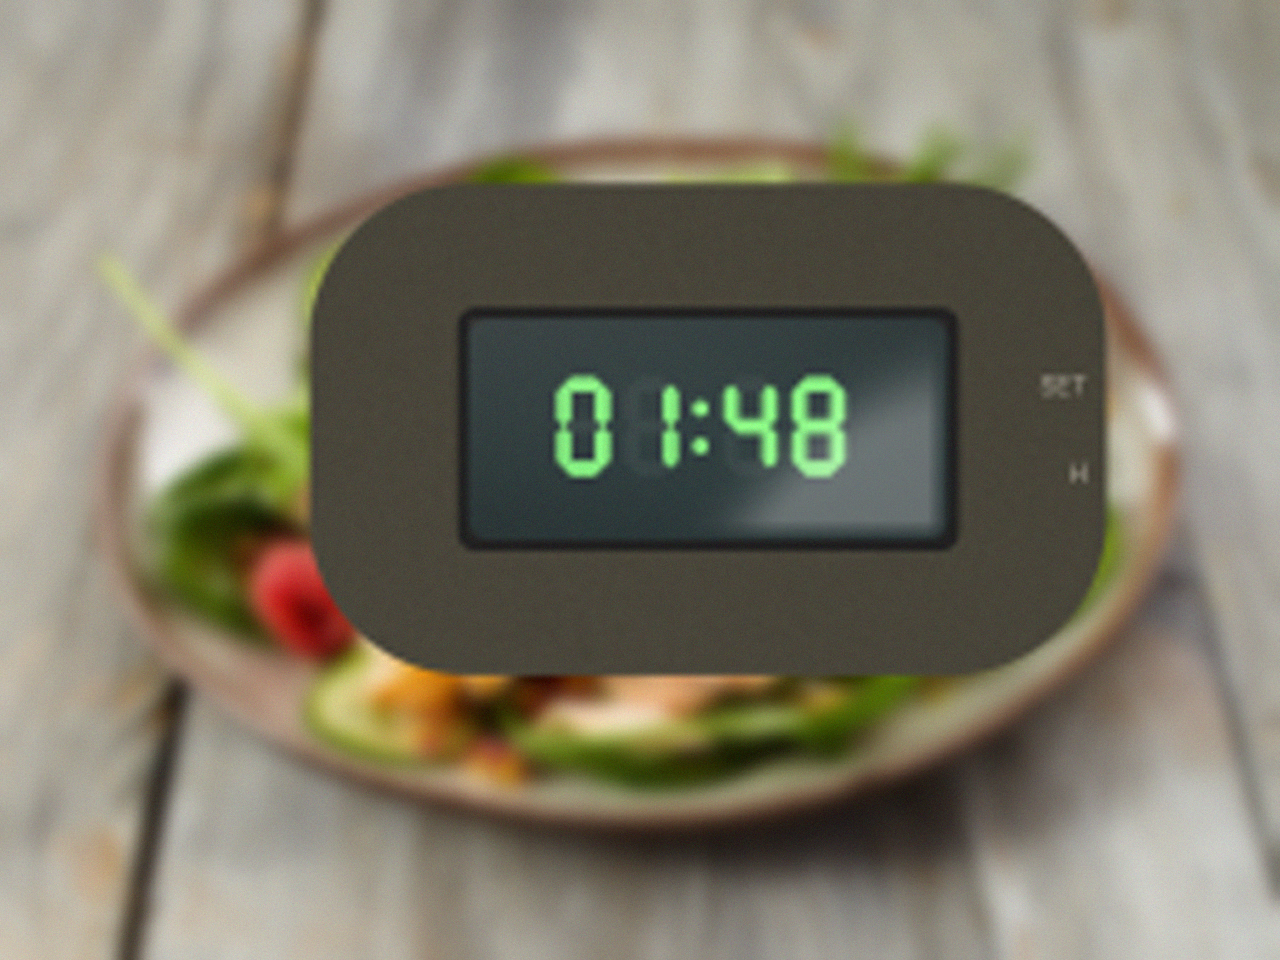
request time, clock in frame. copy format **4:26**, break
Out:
**1:48**
